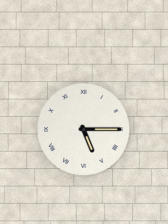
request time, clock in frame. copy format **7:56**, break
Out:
**5:15**
